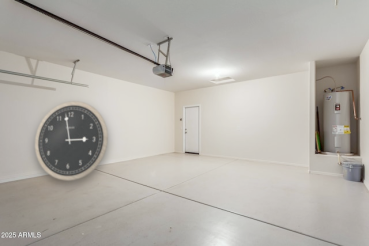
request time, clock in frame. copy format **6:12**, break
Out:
**2:58**
